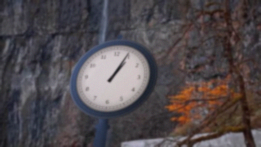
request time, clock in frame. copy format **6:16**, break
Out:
**1:04**
